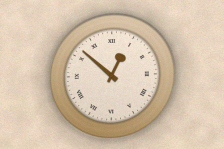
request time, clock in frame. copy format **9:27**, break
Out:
**12:52**
